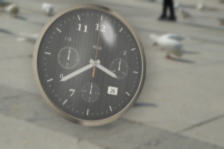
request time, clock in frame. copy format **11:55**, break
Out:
**3:39**
